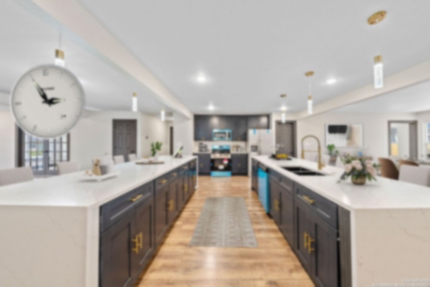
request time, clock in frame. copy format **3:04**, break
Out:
**2:55**
